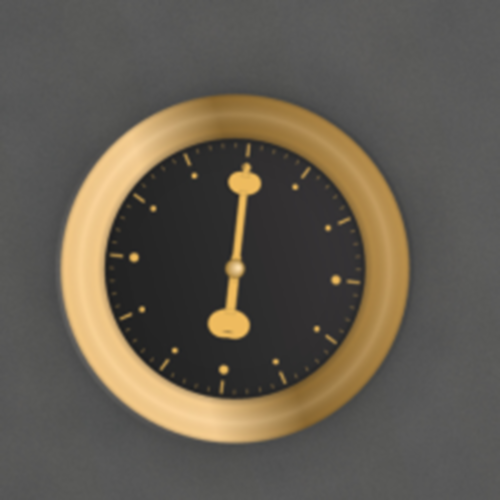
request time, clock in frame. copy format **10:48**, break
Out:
**6:00**
